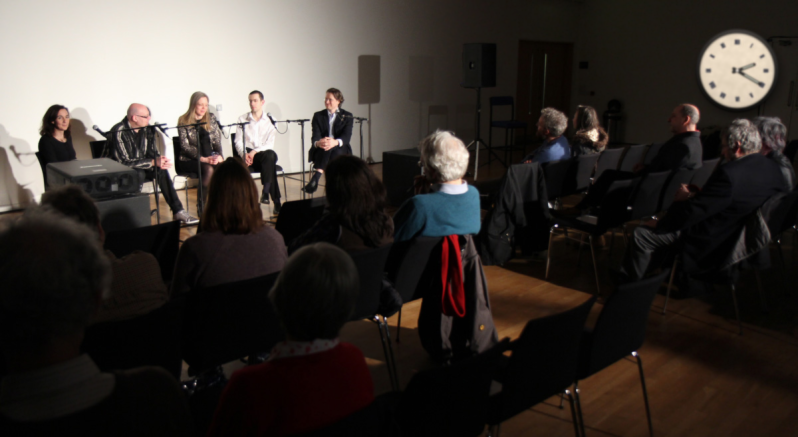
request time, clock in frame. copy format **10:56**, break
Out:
**2:20**
